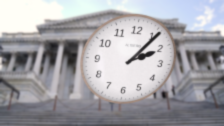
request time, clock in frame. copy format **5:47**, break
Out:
**2:06**
